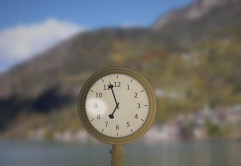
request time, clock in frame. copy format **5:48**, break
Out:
**6:57**
